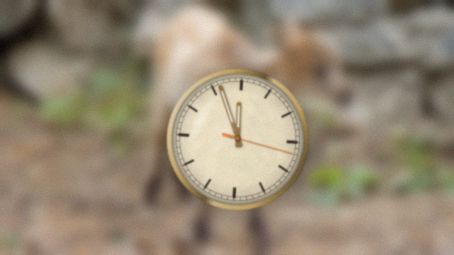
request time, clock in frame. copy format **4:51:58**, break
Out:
**11:56:17**
